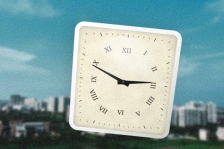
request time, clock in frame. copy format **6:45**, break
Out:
**2:49**
